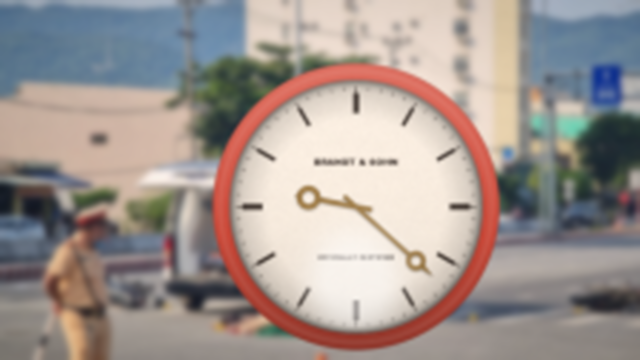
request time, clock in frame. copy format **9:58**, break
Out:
**9:22**
